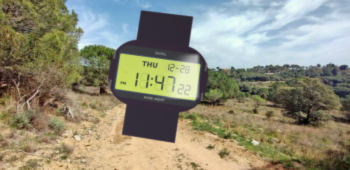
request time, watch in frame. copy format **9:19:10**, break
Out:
**11:47:22**
